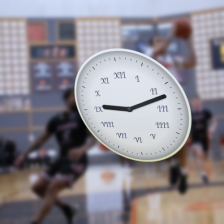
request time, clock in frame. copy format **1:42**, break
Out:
**9:12**
